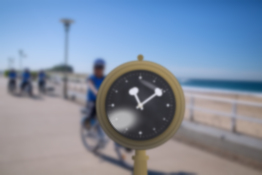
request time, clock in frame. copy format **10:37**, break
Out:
**11:09**
